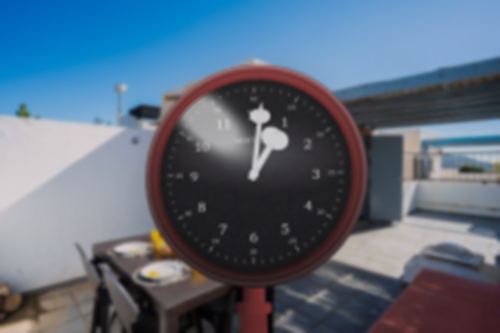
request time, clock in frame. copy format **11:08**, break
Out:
**1:01**
